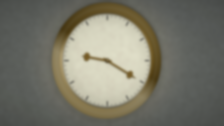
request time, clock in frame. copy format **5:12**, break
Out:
**9:20**
